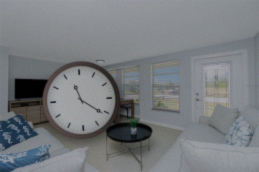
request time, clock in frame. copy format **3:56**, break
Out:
**11:21**
